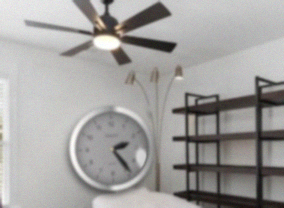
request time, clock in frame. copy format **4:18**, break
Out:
**2:24**
